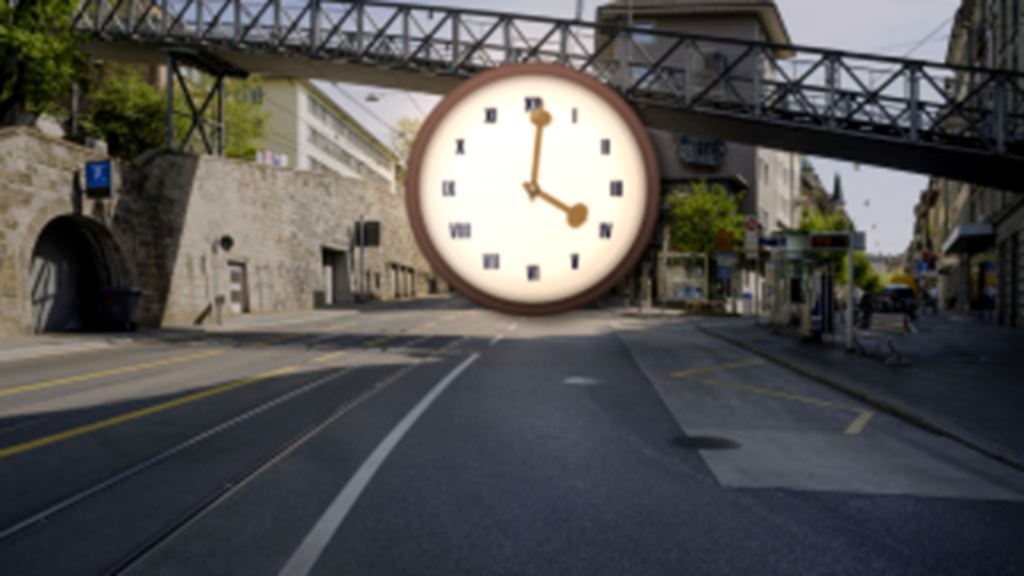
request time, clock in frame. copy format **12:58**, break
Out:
**4:01**
